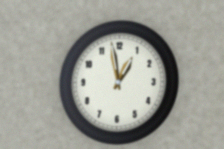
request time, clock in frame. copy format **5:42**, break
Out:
**12:58**
